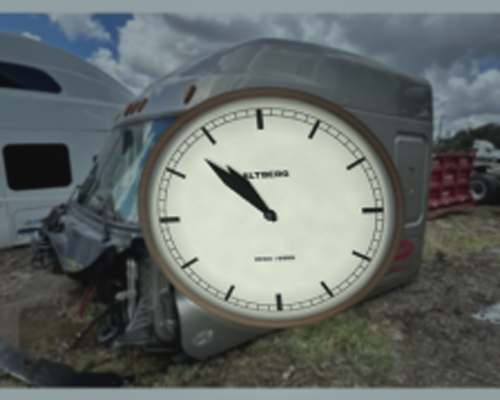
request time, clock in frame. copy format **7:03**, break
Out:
**10:53**
